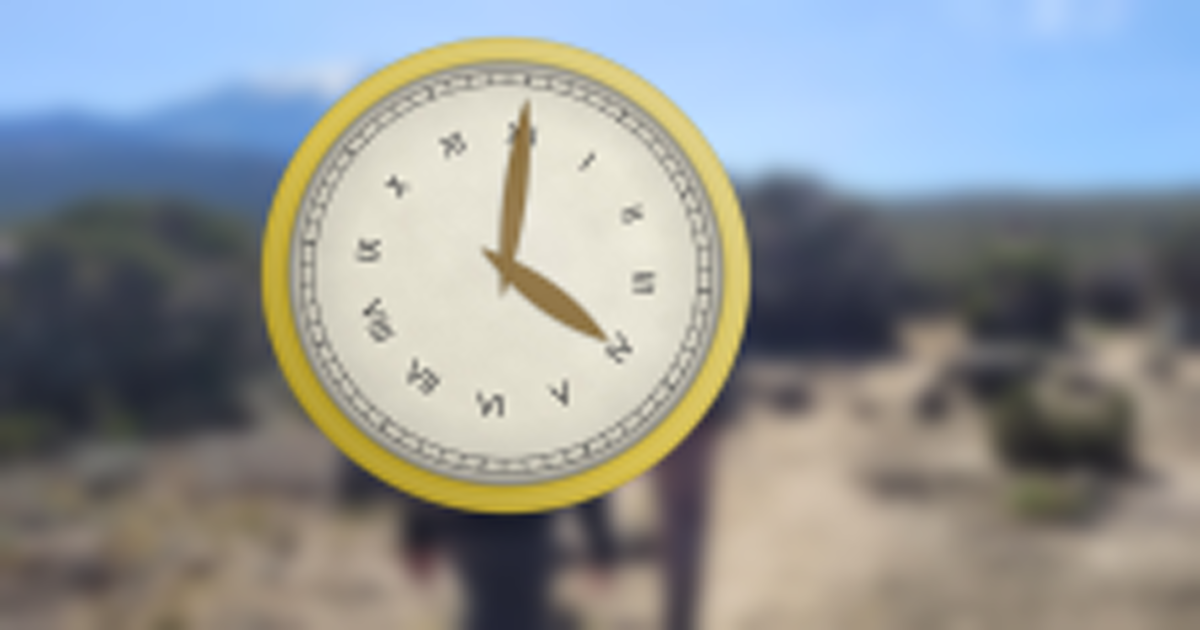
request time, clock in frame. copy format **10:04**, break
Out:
**4:00**
